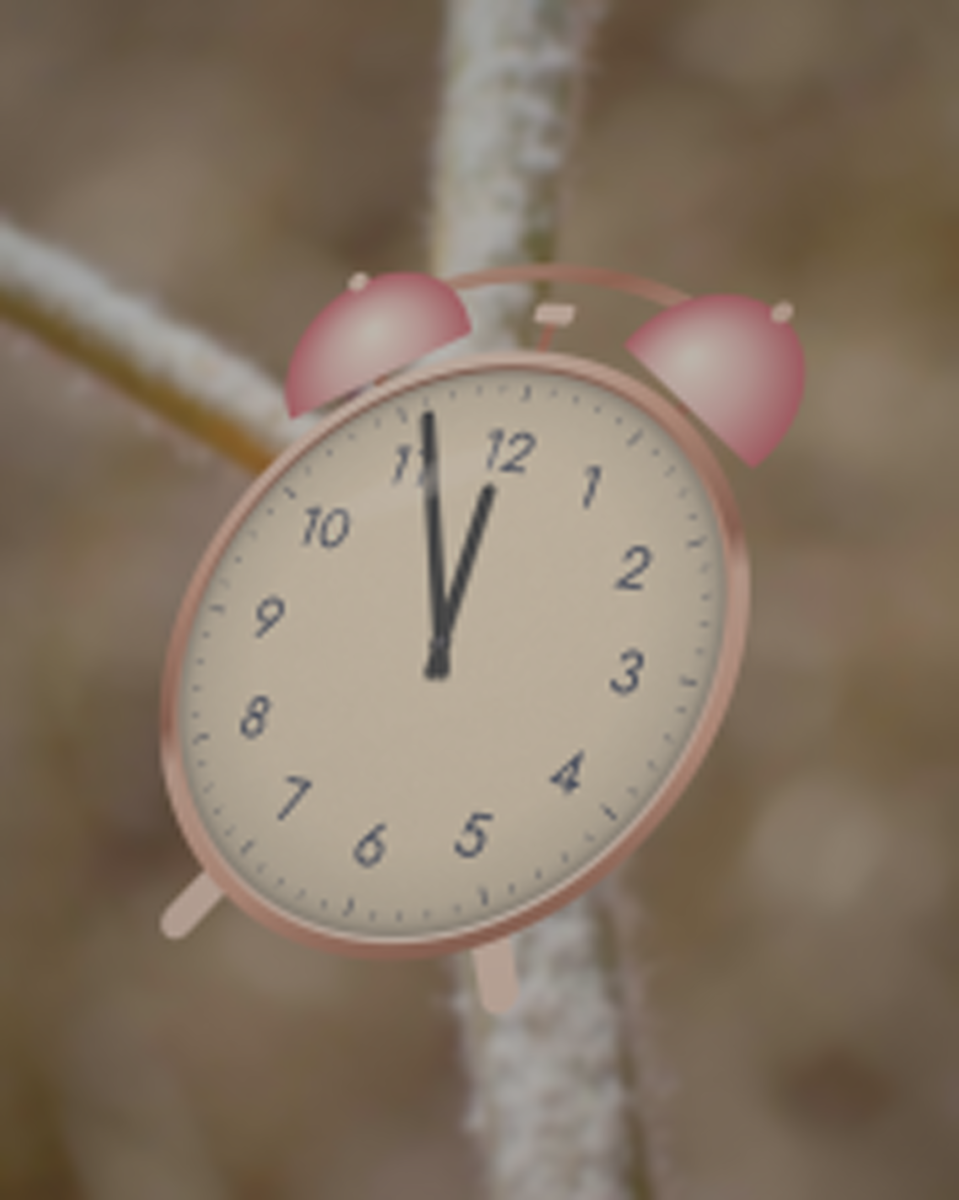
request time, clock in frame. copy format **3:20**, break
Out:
**11:56**
